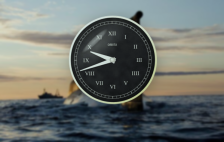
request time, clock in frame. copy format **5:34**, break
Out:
**9:42**
